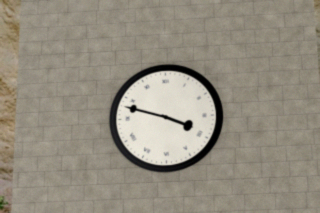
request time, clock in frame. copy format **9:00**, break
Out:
**3:48**
